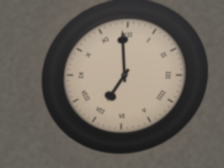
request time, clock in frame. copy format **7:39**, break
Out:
**6:59**
